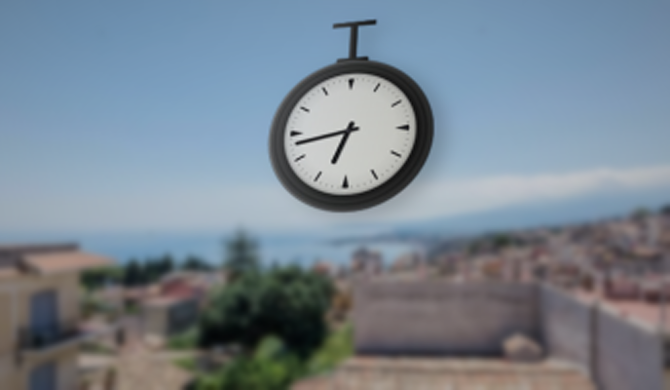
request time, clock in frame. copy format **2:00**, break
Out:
**6:43**
